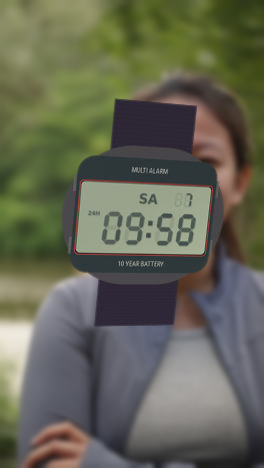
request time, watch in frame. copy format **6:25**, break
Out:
**9:58**
